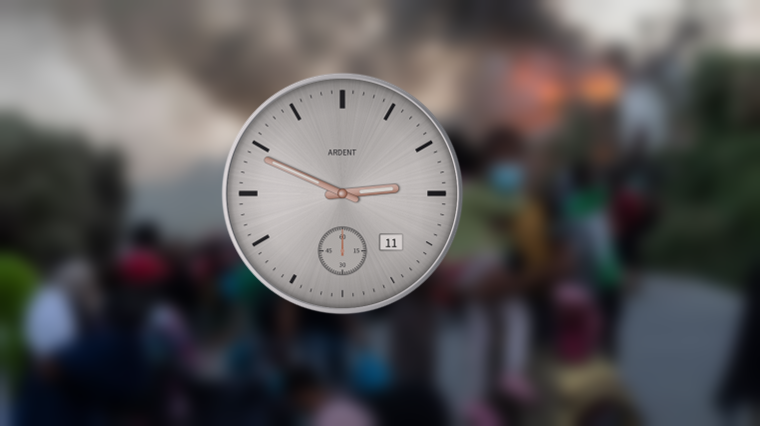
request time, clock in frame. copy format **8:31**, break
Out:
**2:49**
